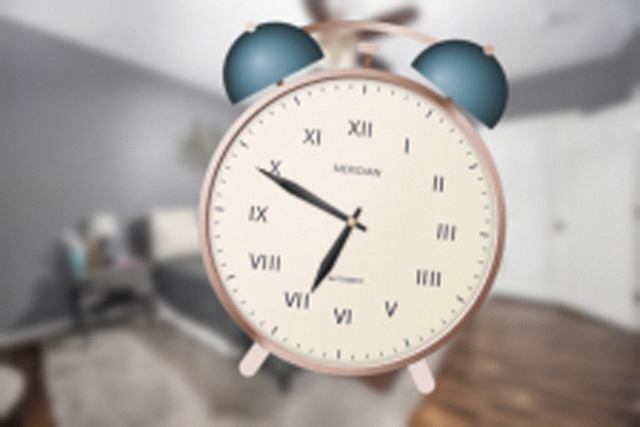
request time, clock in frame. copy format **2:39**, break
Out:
**6:49**
